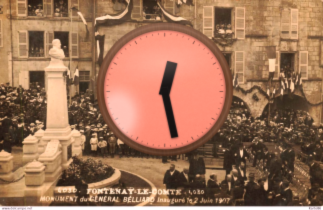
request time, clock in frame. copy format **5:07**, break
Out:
**12:28**
